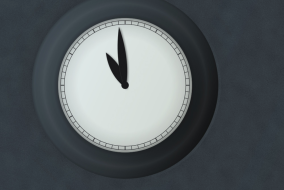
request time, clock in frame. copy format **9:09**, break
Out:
**10:59**
